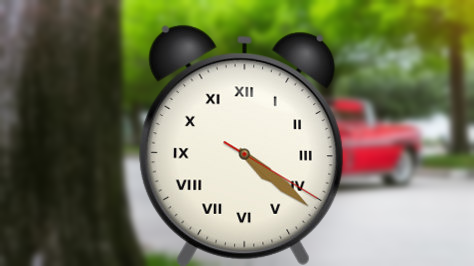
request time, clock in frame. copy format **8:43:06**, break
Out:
**4:21:20**
